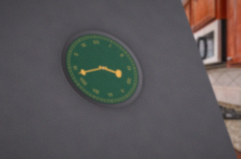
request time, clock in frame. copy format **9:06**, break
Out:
**3:43**
